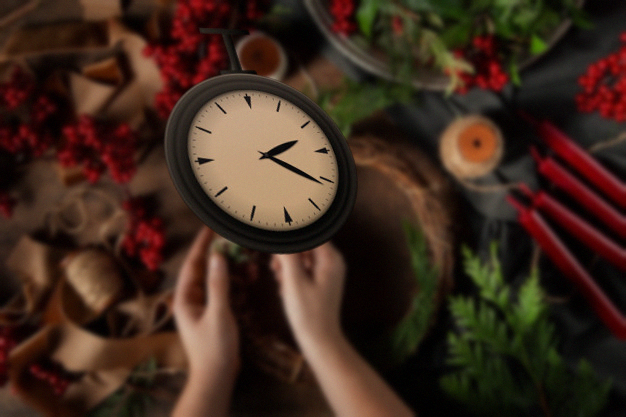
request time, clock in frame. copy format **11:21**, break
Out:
**2:21**
